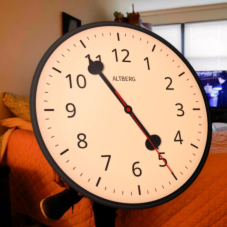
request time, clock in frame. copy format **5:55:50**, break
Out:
**4:54:25**
